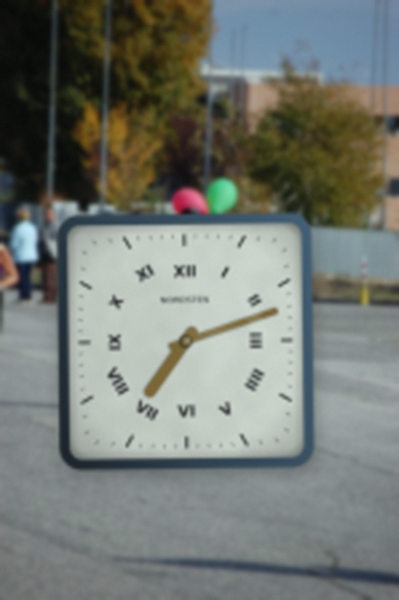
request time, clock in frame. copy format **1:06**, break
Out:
**7:12**
